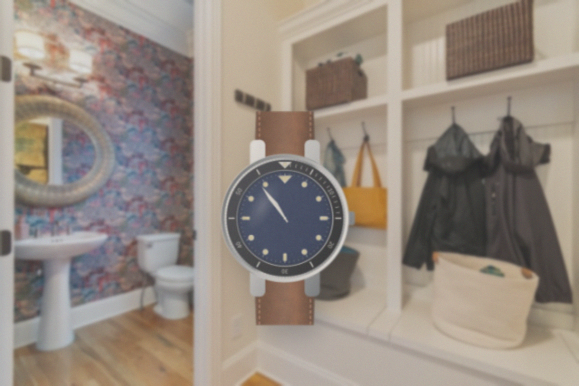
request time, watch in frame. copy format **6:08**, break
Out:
**10:54**
